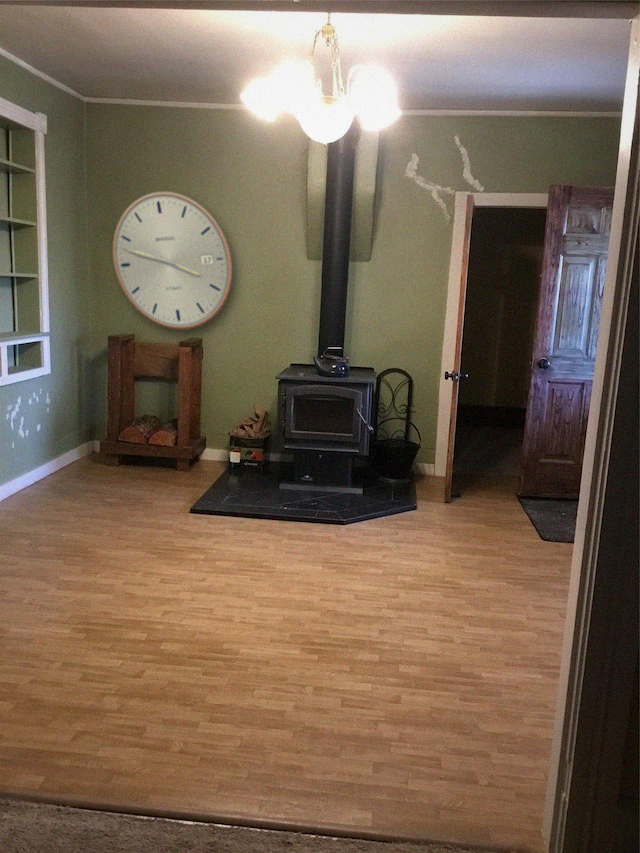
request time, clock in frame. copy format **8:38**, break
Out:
**3:48**
